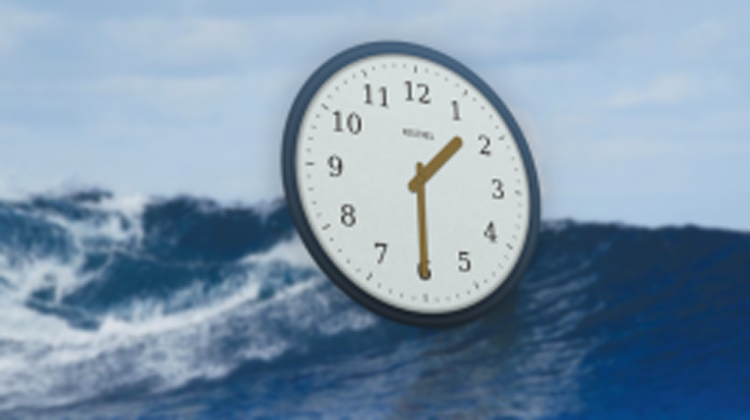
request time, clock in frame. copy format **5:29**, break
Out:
**1:30**
